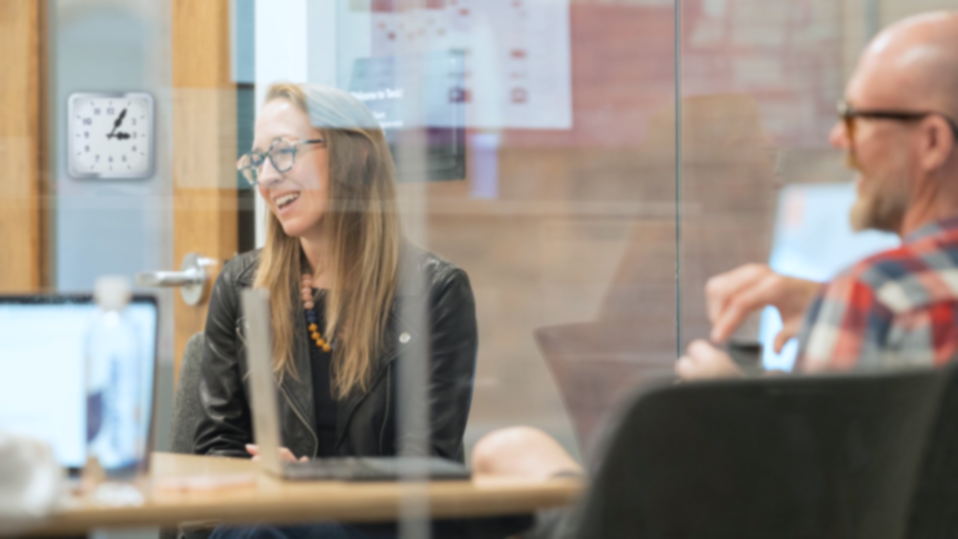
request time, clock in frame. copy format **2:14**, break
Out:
**3:05**
